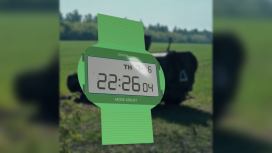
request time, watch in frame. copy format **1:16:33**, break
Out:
**22:26:04**
